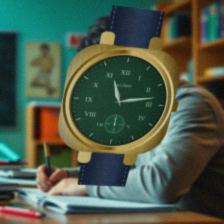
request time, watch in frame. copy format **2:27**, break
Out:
**11:13**
